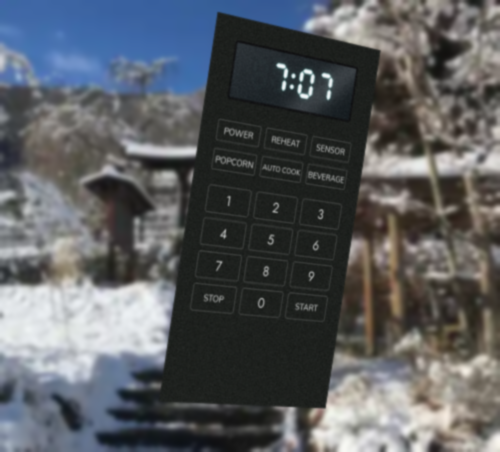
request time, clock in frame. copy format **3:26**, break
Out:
**7:07**
